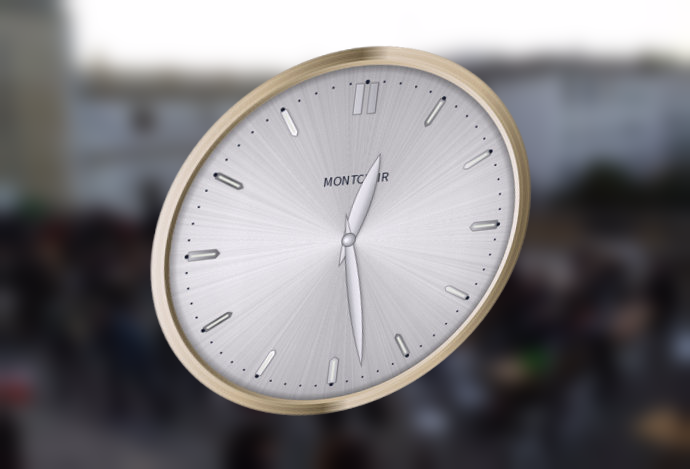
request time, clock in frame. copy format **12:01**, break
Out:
**12:28**
